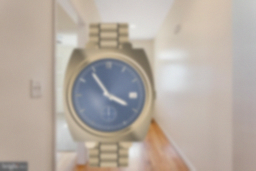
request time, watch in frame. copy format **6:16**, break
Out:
**3:54**
